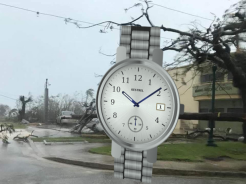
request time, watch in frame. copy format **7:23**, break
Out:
**10:09**
